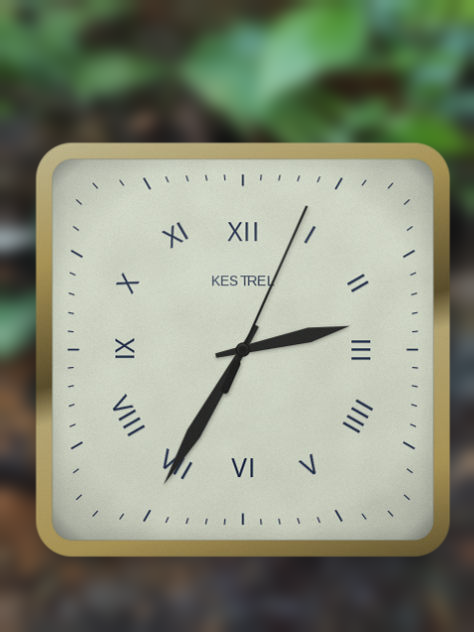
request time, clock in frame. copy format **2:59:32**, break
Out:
**2:35:04**
